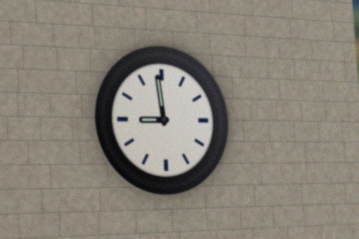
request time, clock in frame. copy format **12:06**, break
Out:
**8:59**
